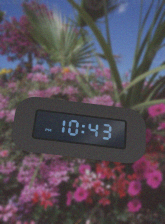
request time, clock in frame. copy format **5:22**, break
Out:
**10:43**
